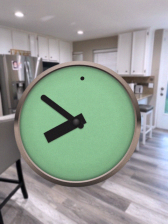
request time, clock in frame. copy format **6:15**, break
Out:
**7:50**
